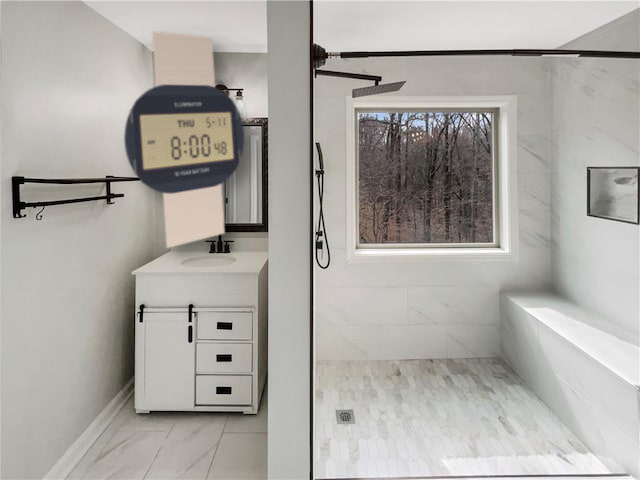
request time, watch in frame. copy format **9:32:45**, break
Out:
**8:00:48**
